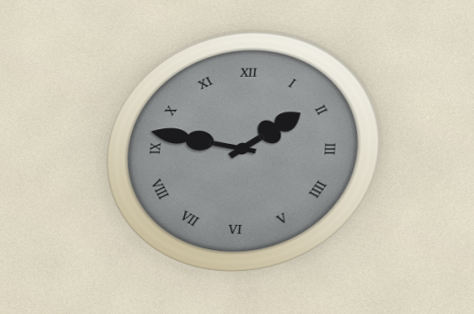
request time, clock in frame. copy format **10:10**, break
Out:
**1:47**
